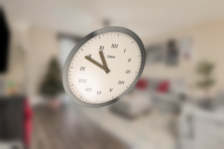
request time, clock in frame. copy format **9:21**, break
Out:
**10:49**
